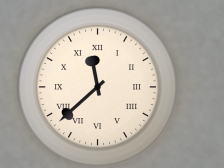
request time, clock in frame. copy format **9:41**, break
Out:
**11:38**
